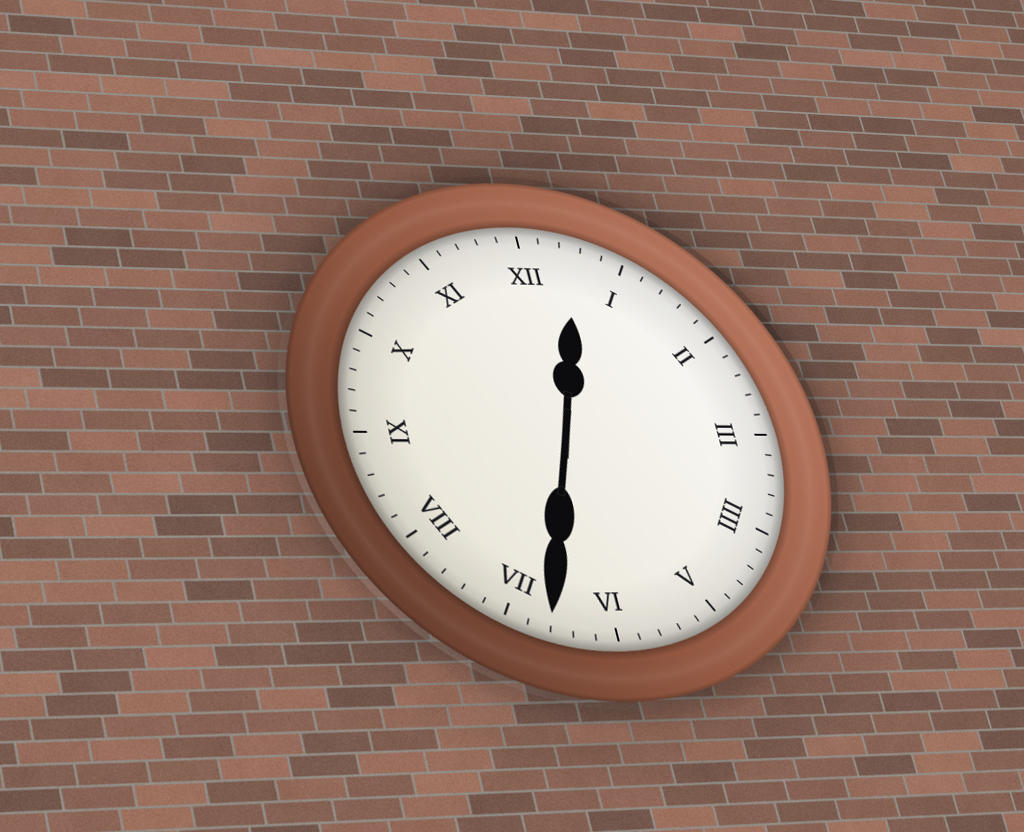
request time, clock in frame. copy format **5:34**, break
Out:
**12:33**
